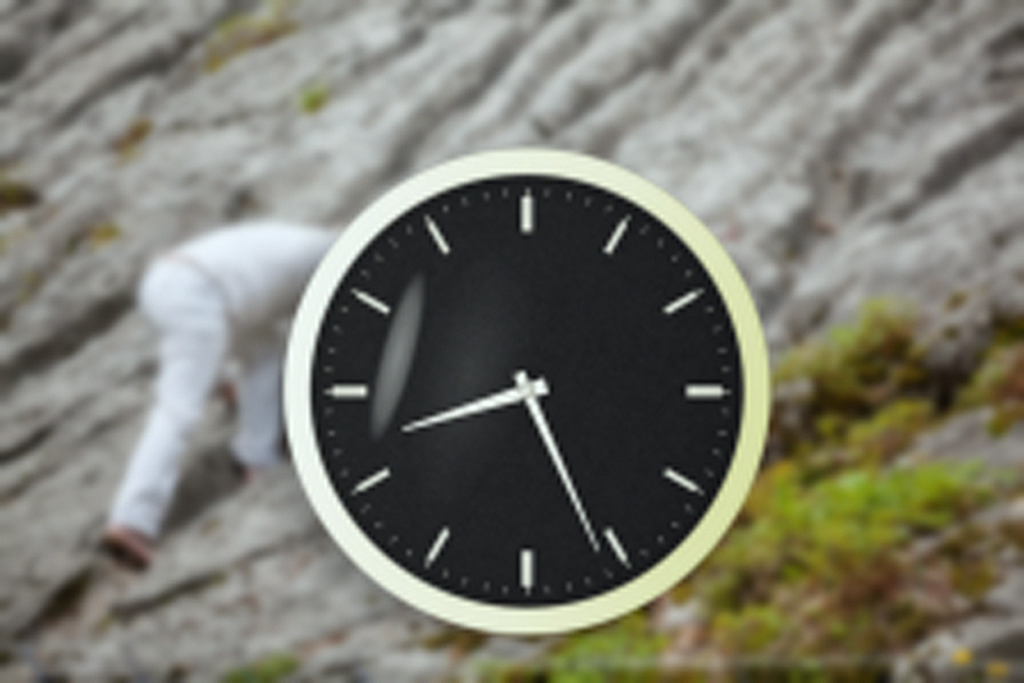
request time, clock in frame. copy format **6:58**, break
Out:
**8:26**
